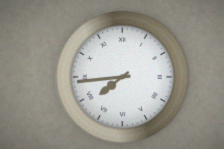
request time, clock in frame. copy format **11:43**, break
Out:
**7:44**
